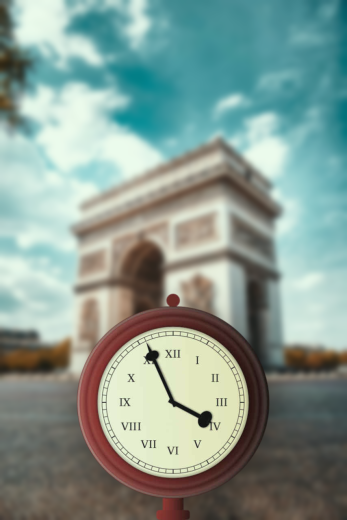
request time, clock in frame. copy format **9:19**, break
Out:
**3:56**
